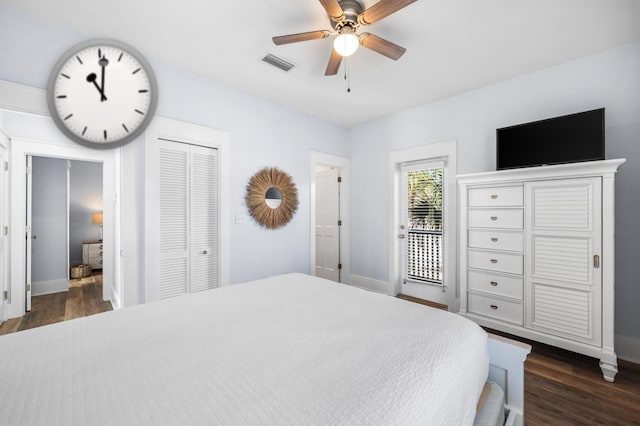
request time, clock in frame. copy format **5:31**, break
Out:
**11:01**
